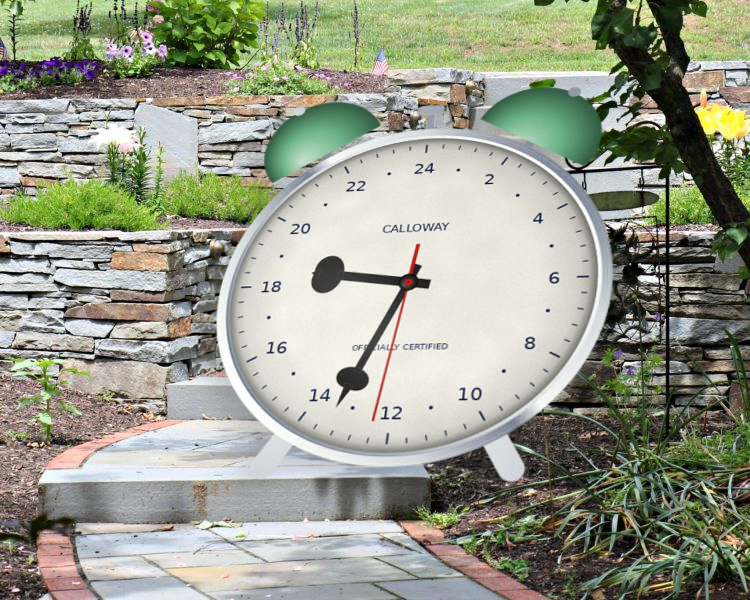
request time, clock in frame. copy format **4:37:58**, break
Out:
**18:33:31**
